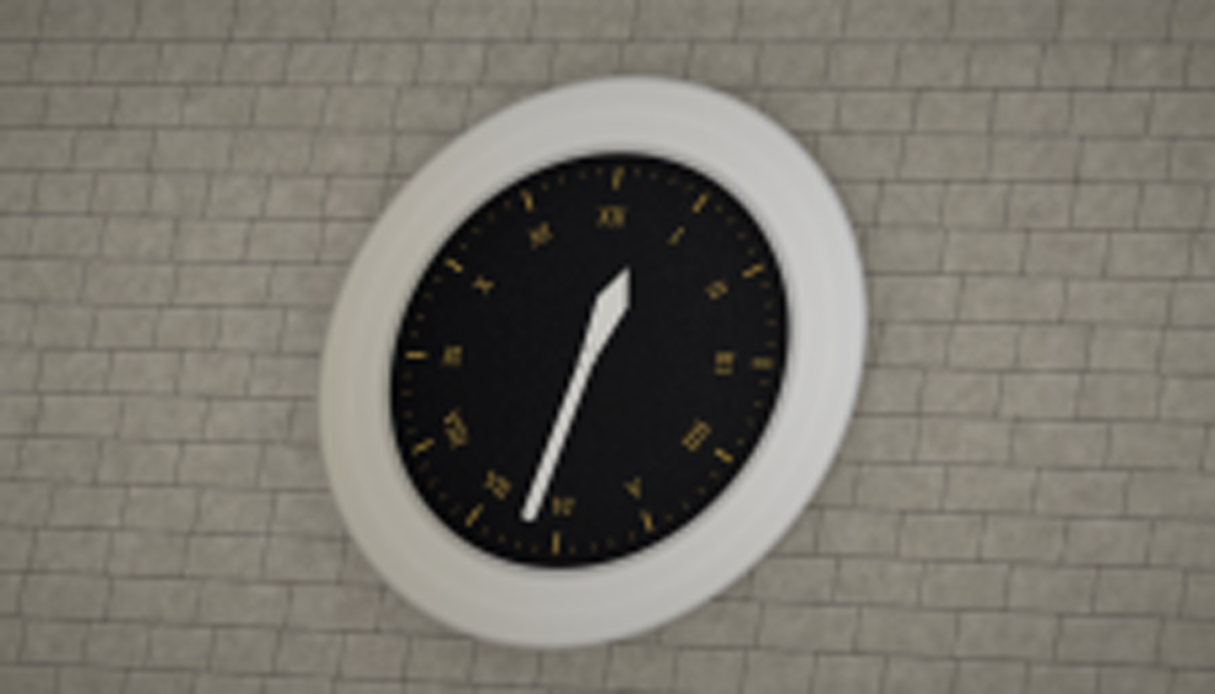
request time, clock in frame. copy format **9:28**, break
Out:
**12:32**
